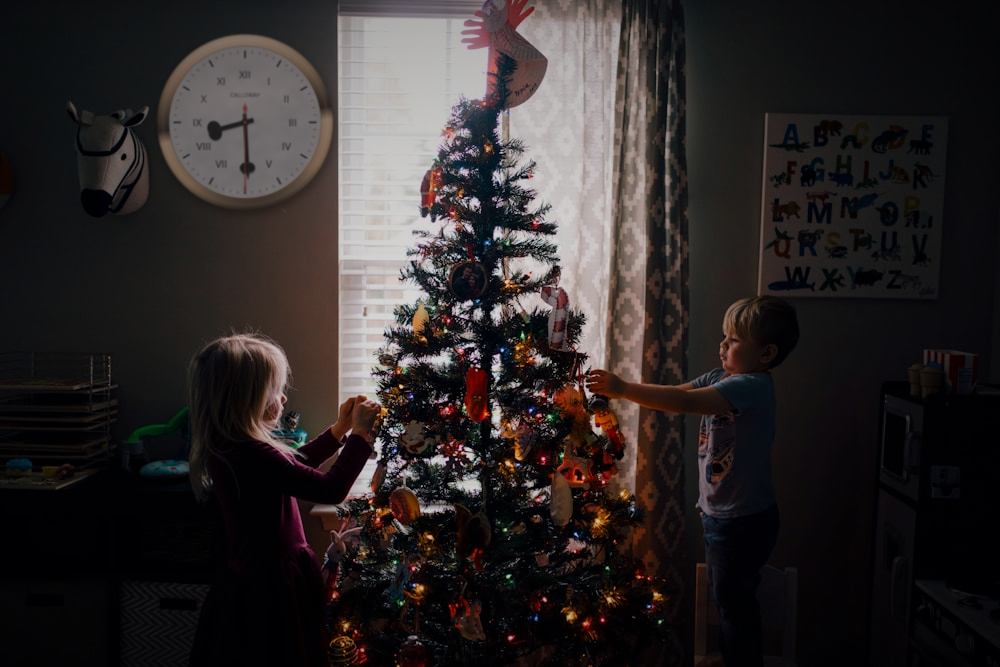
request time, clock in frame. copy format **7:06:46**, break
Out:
**8:29:30**
